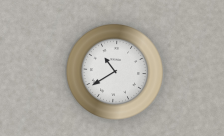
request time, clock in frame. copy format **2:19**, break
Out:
**10:39**
